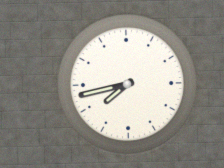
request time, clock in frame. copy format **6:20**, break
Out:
**7:43**
